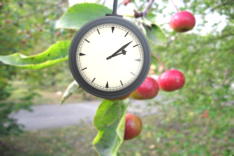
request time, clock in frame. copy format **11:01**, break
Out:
**2:08**
